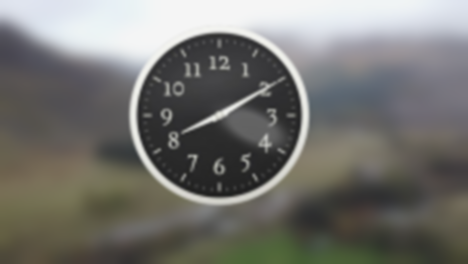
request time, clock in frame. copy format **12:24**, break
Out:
**8:10**
